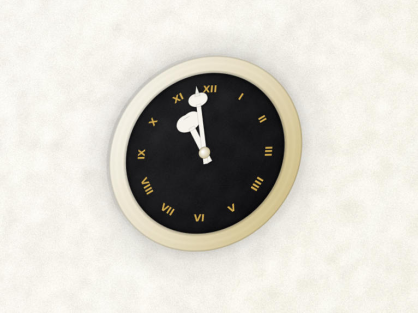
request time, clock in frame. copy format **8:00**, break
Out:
**10:58**
